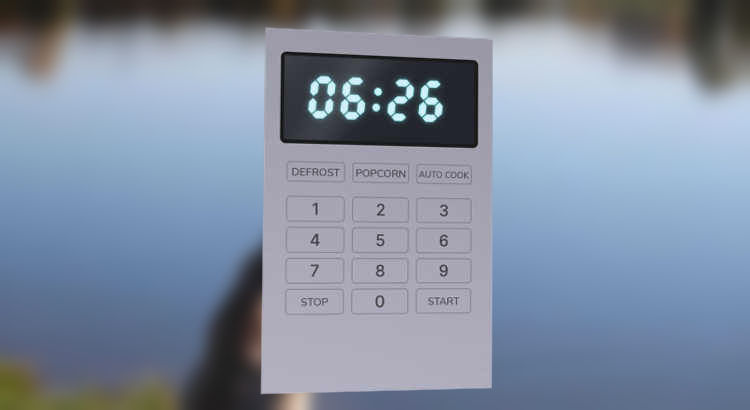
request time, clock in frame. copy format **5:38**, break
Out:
**6:26**
